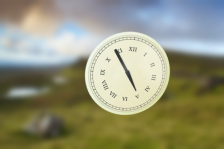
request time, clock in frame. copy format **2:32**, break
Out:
**4:54**
